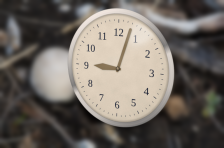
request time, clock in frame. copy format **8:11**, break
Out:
**9:03**
